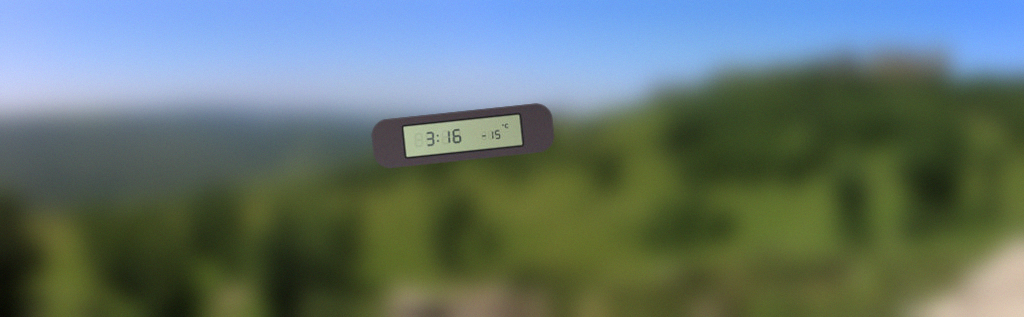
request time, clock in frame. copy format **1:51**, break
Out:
**3:16**
